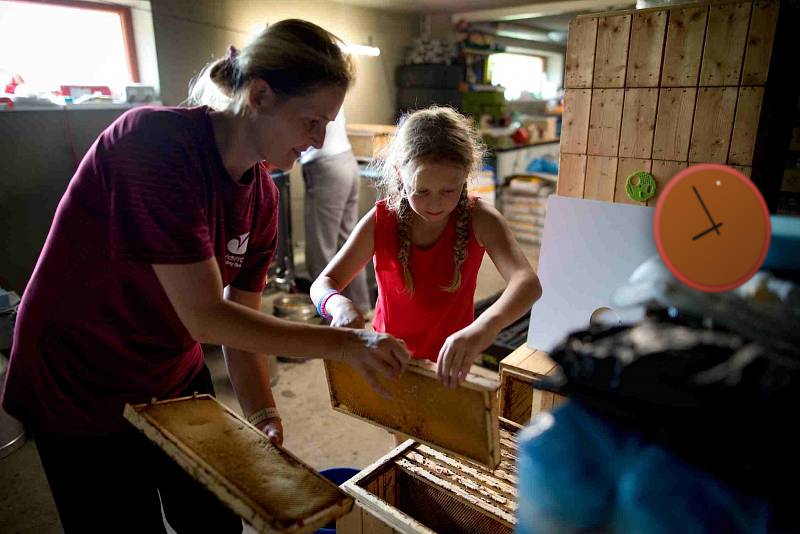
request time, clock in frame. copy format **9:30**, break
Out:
**7:54**
